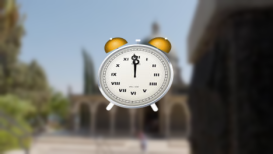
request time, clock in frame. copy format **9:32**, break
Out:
**11:59**
